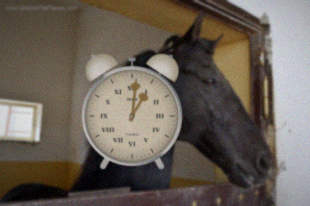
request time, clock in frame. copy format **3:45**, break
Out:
**1:01**
